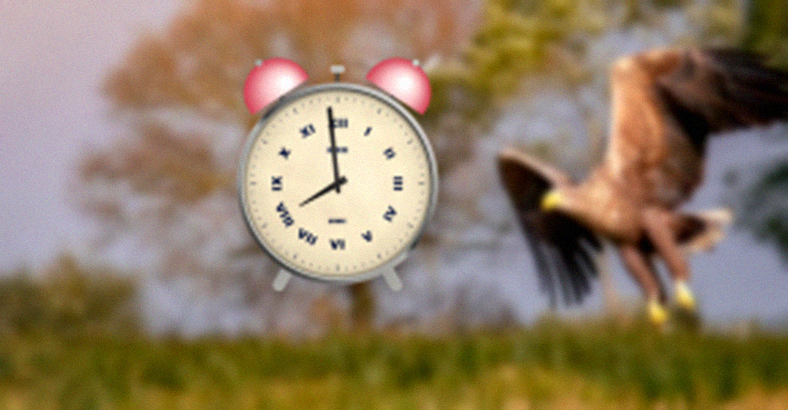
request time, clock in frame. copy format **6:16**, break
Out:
**7:59**
